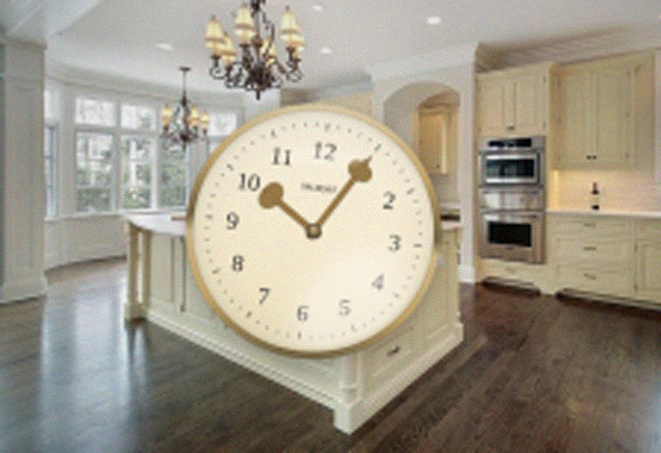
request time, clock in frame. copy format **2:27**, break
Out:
**10:05**
